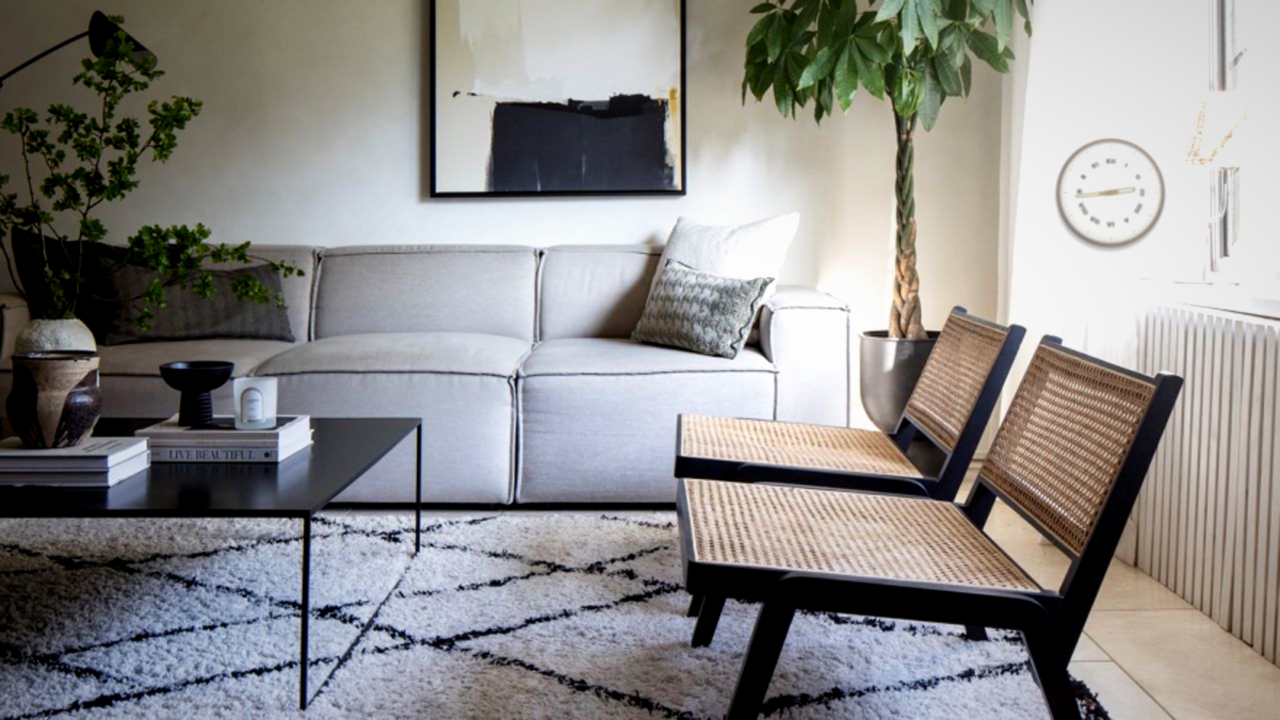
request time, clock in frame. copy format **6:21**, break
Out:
**2:44**
